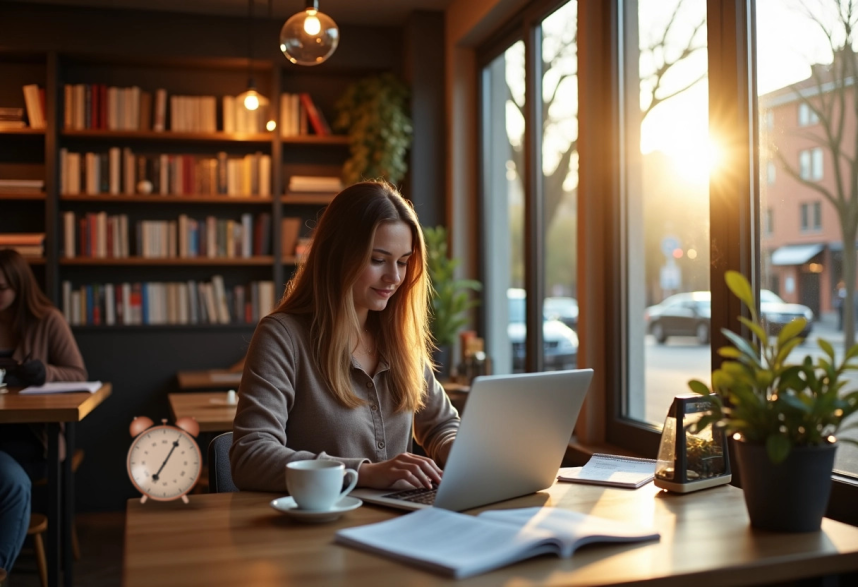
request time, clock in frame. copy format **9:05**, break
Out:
**7:05**
